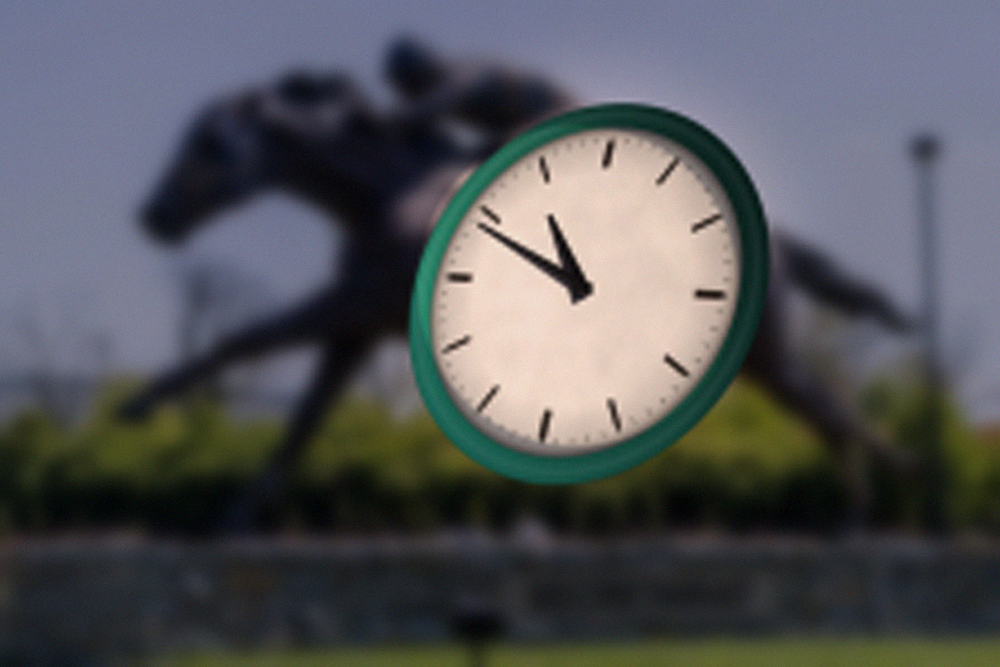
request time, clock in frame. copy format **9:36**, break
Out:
**10:49**
